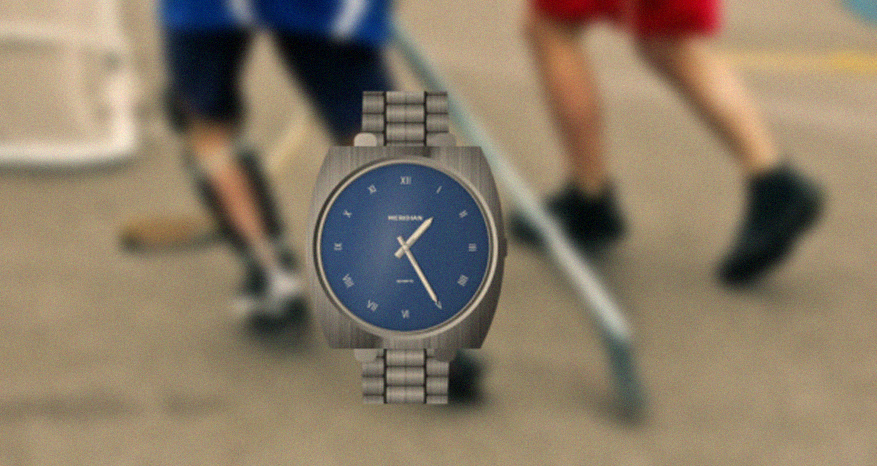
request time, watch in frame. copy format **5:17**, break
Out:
**1:25**
